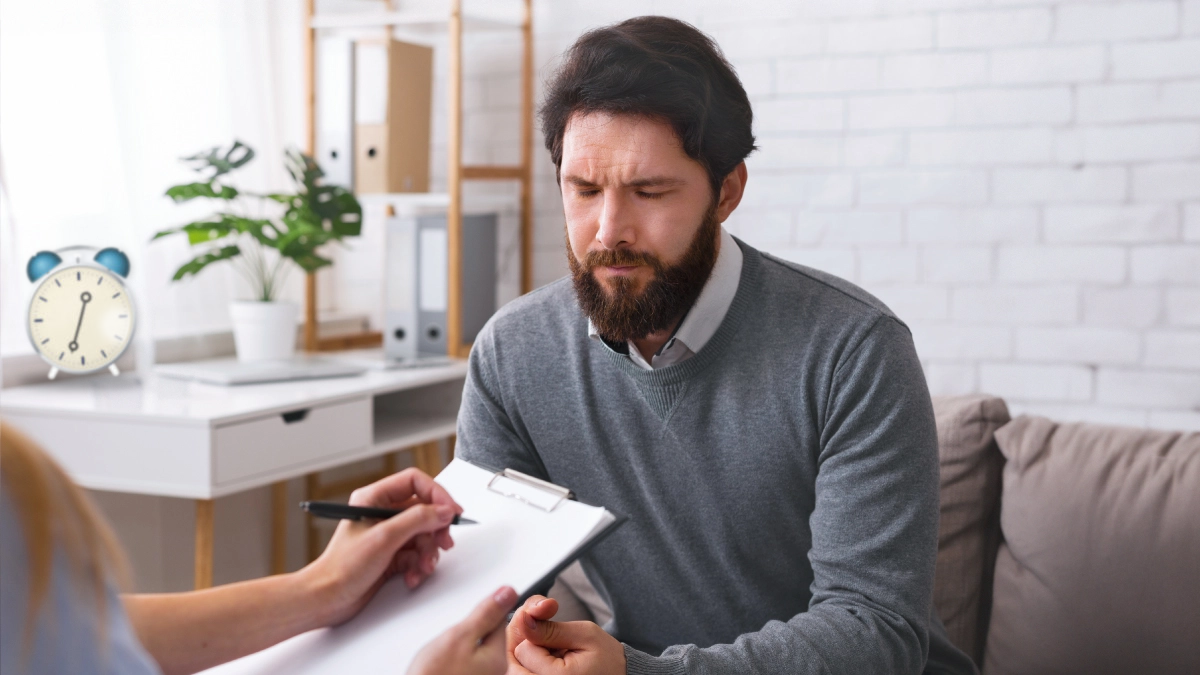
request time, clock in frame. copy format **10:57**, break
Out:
**12:33**
